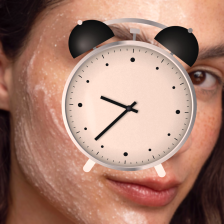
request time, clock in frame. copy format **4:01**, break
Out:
**9:37**
